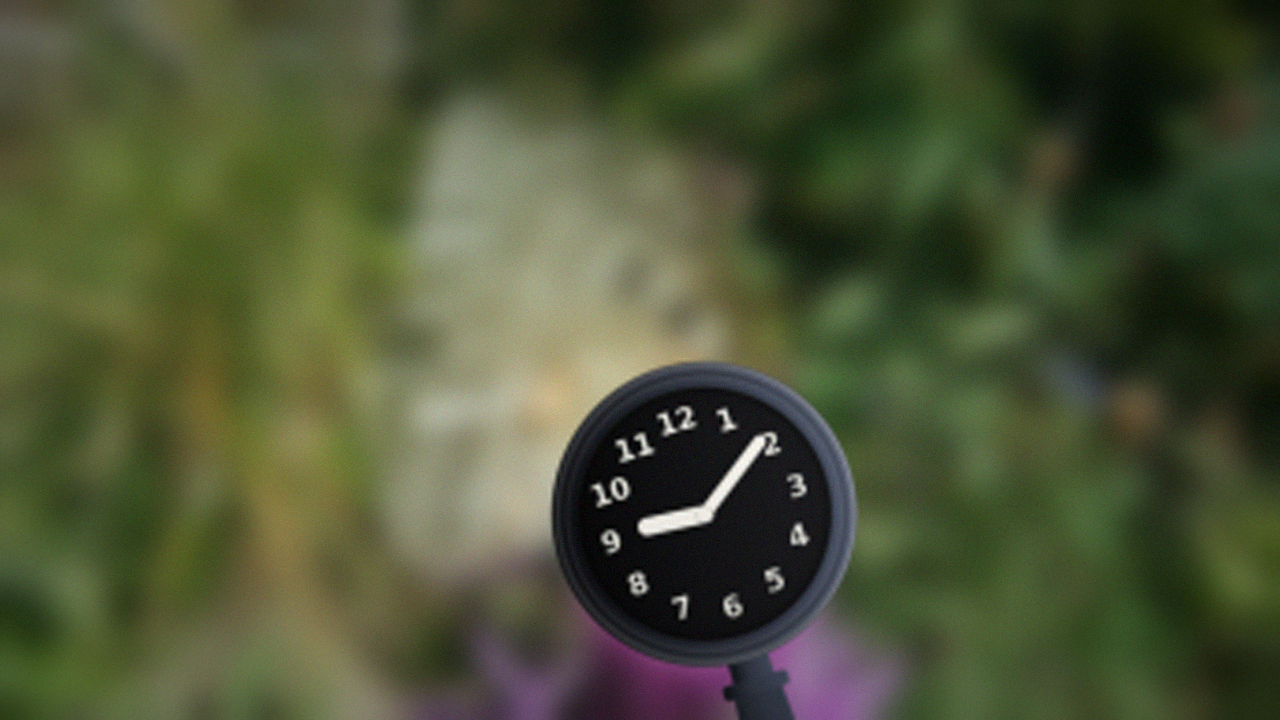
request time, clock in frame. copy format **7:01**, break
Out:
**9:09**
